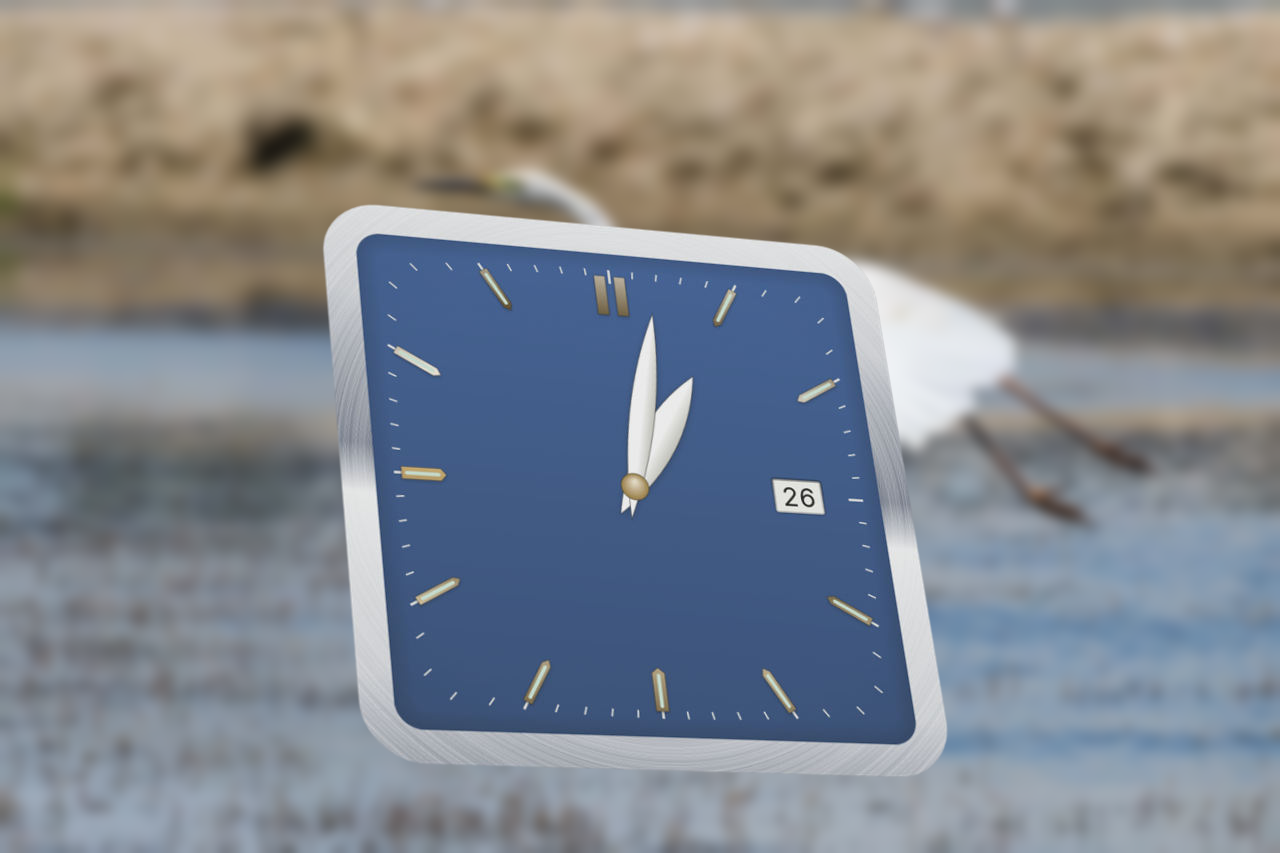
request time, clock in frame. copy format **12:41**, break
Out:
**1:02**
